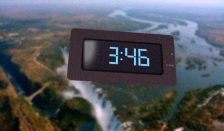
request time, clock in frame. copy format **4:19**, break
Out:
**3:46**
